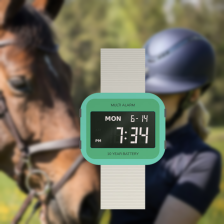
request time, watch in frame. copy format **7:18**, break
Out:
**7:34**
